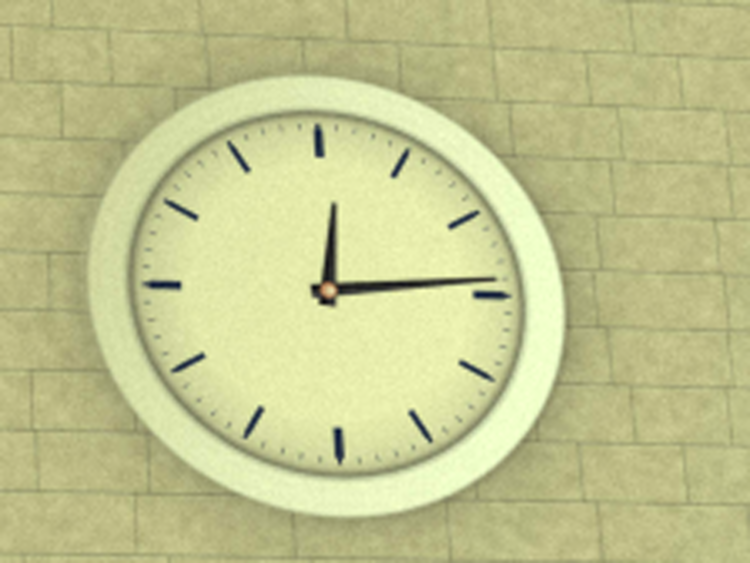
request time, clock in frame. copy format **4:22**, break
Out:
**12:14**
